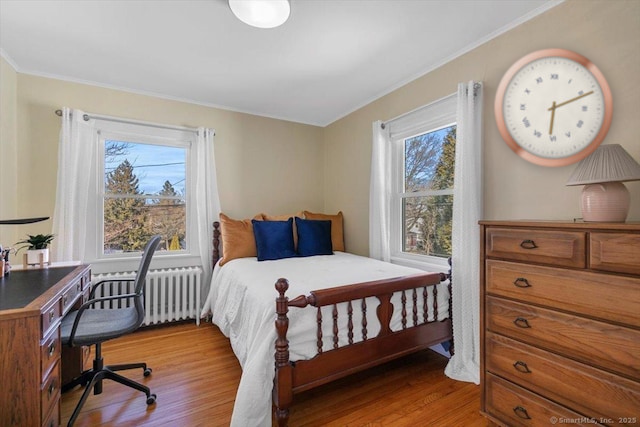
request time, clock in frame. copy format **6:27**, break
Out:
**6:11**
